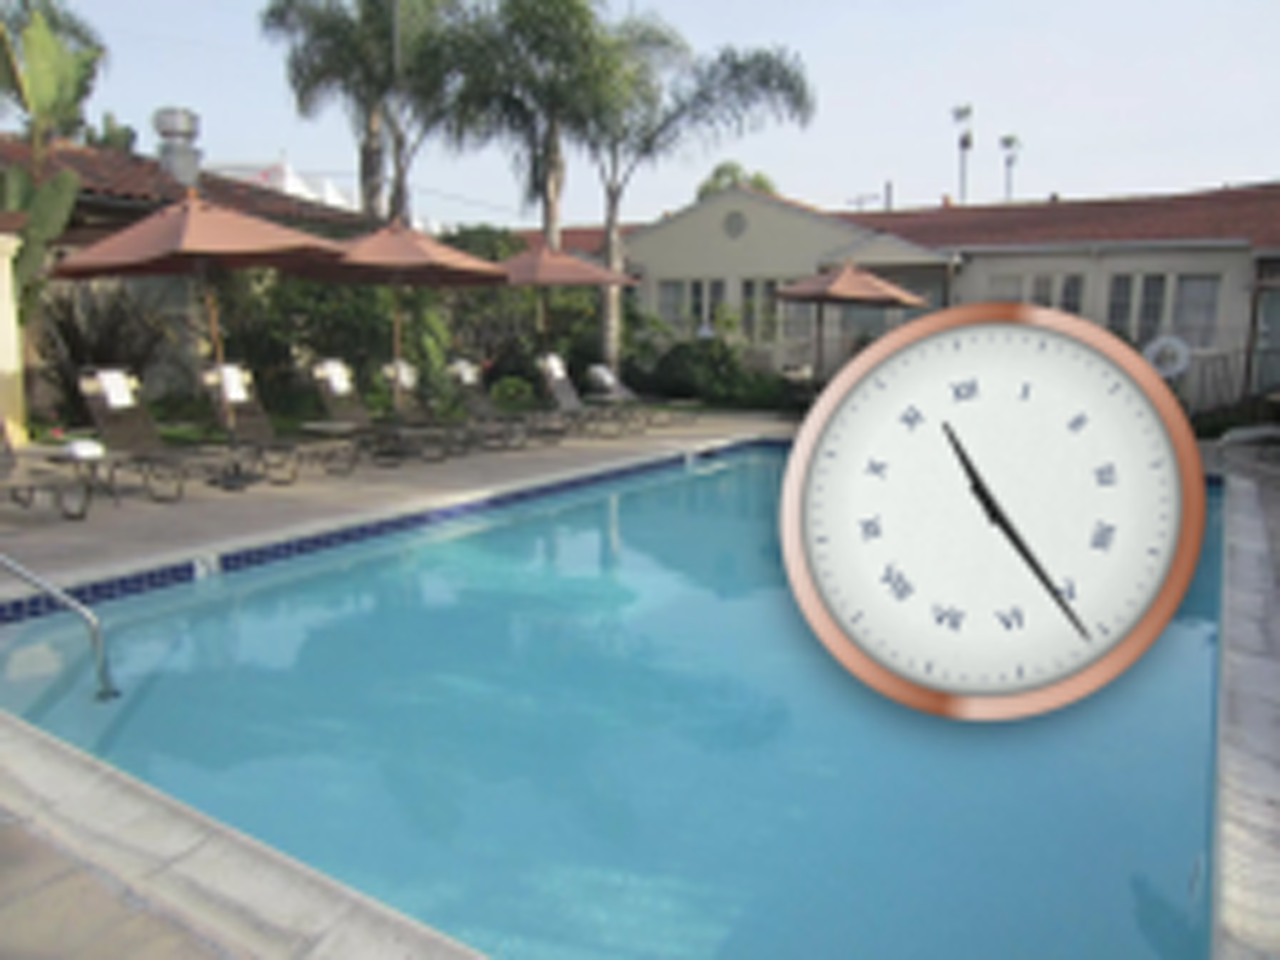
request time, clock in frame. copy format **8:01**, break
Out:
**11:26**
